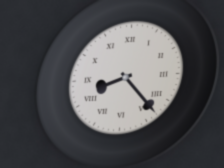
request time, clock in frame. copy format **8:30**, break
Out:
**8:23**
